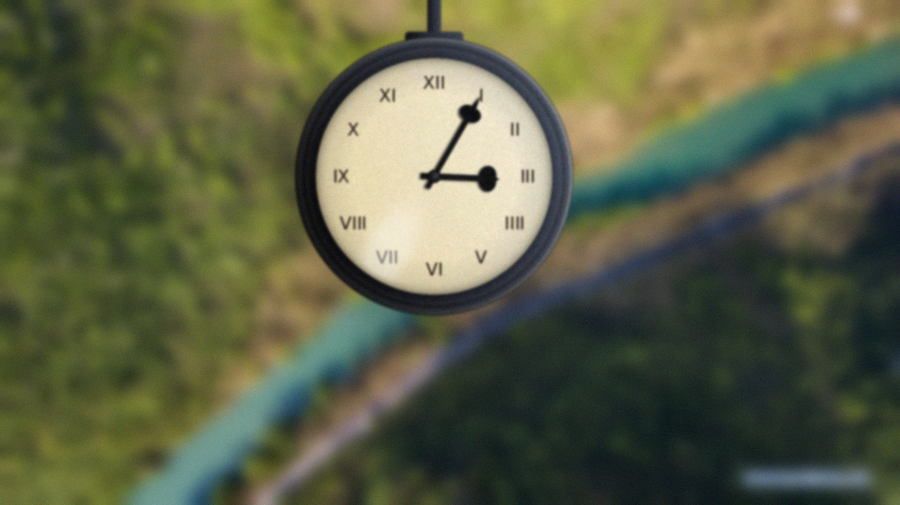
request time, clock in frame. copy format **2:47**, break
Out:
**3:05**
